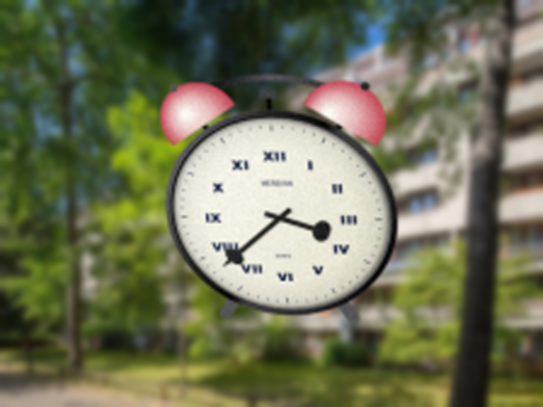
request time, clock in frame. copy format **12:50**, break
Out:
**3:38**
